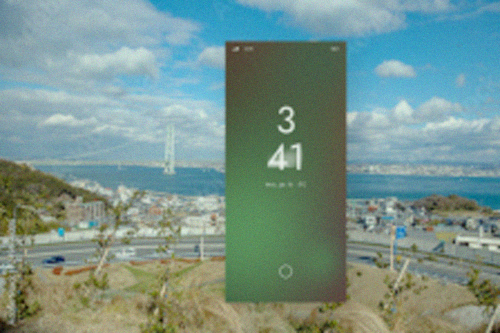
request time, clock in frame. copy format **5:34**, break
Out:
**3:41**
